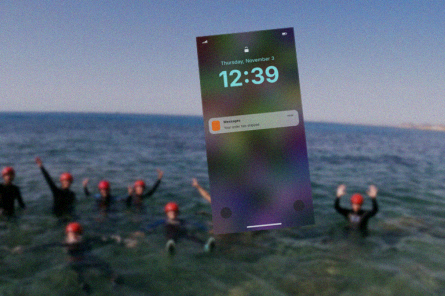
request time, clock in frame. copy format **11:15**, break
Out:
**12:39**
